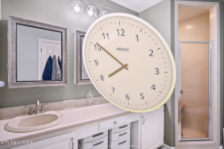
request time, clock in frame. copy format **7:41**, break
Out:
**7:51**
